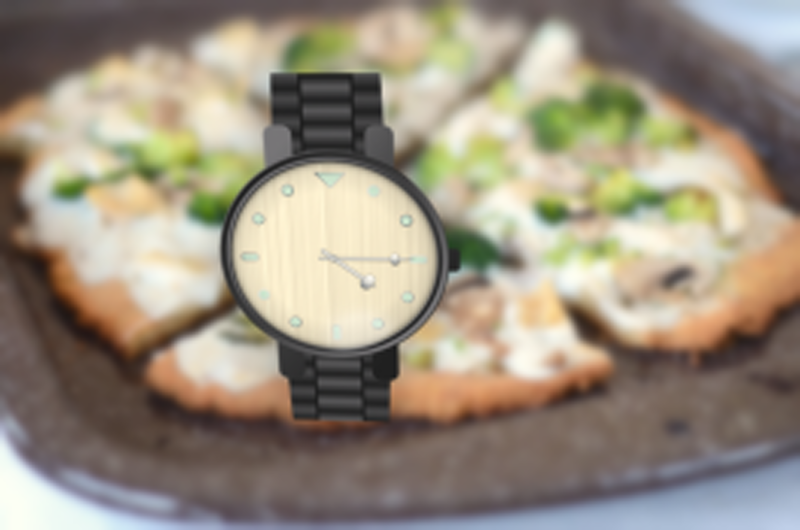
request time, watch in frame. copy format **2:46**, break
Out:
**4:15**
